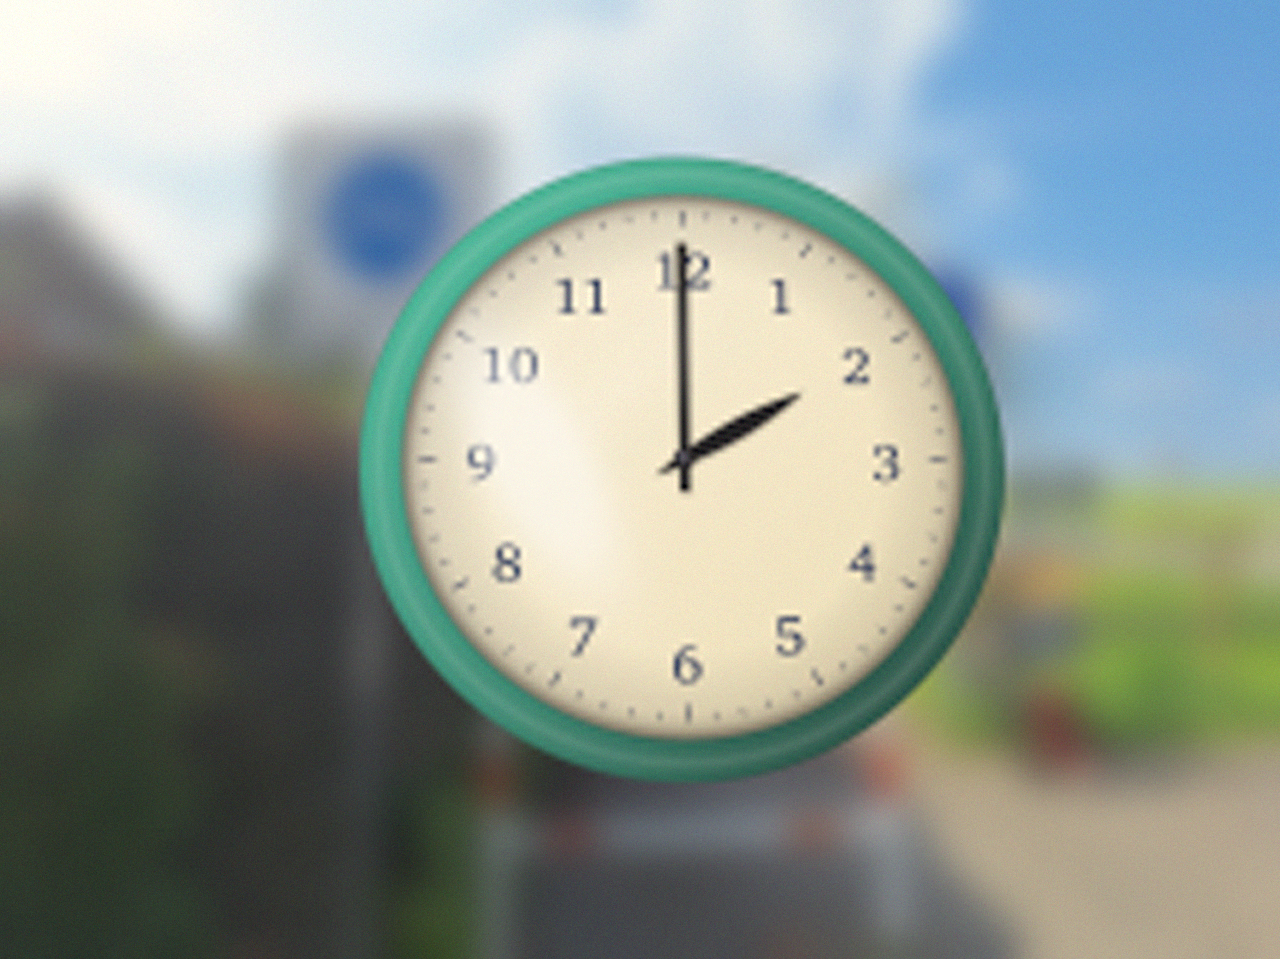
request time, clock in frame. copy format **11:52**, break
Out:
**2:00**
